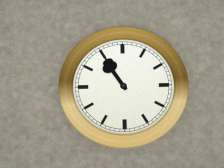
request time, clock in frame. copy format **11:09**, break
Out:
**10:55**
